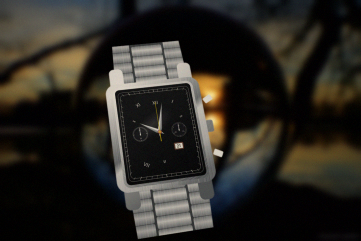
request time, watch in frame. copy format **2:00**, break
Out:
**10:02**
